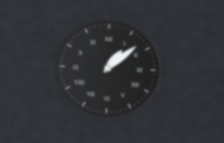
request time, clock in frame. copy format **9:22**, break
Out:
**1:08**
